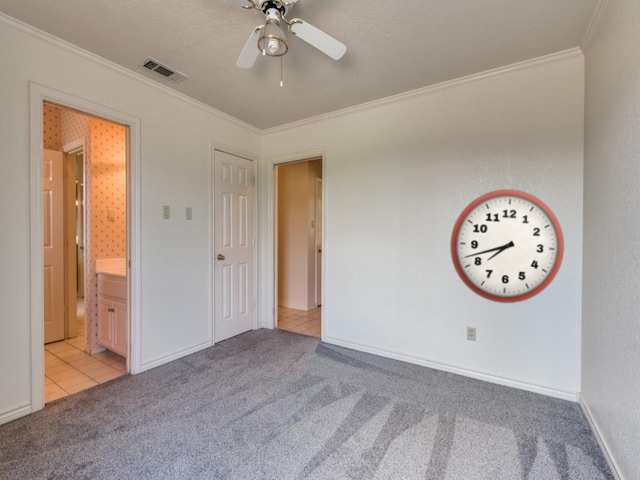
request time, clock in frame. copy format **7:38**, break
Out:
**7:42**
